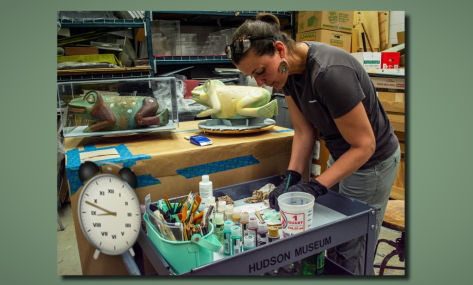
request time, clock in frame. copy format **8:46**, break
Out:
**8:48**
